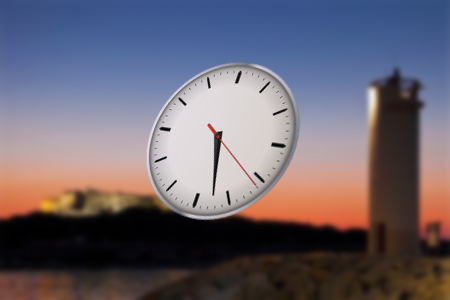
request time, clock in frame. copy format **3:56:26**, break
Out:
**5:27:21**
